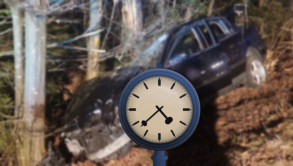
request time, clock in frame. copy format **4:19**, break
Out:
**4:38**
